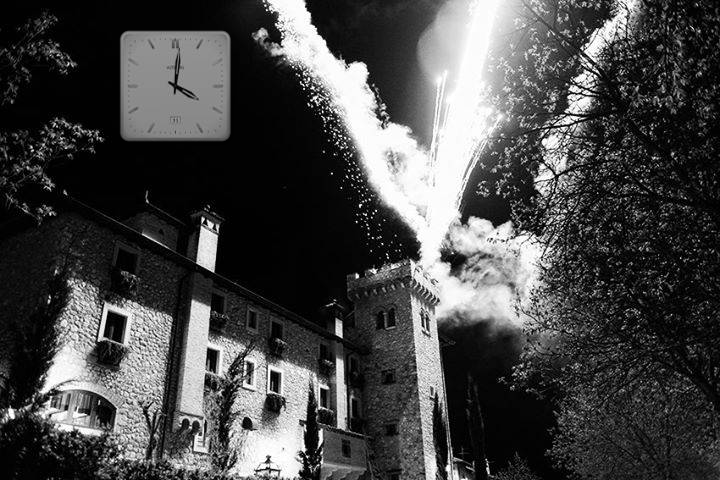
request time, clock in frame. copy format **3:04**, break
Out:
**4:01**
